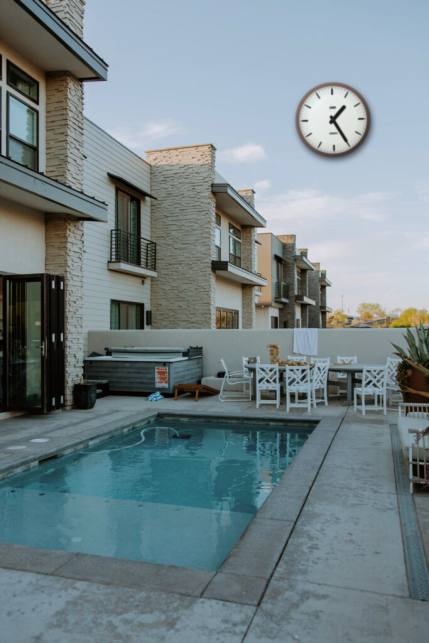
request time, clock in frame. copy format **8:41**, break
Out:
**1:25**
